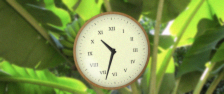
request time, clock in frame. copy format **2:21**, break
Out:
**10:33**
